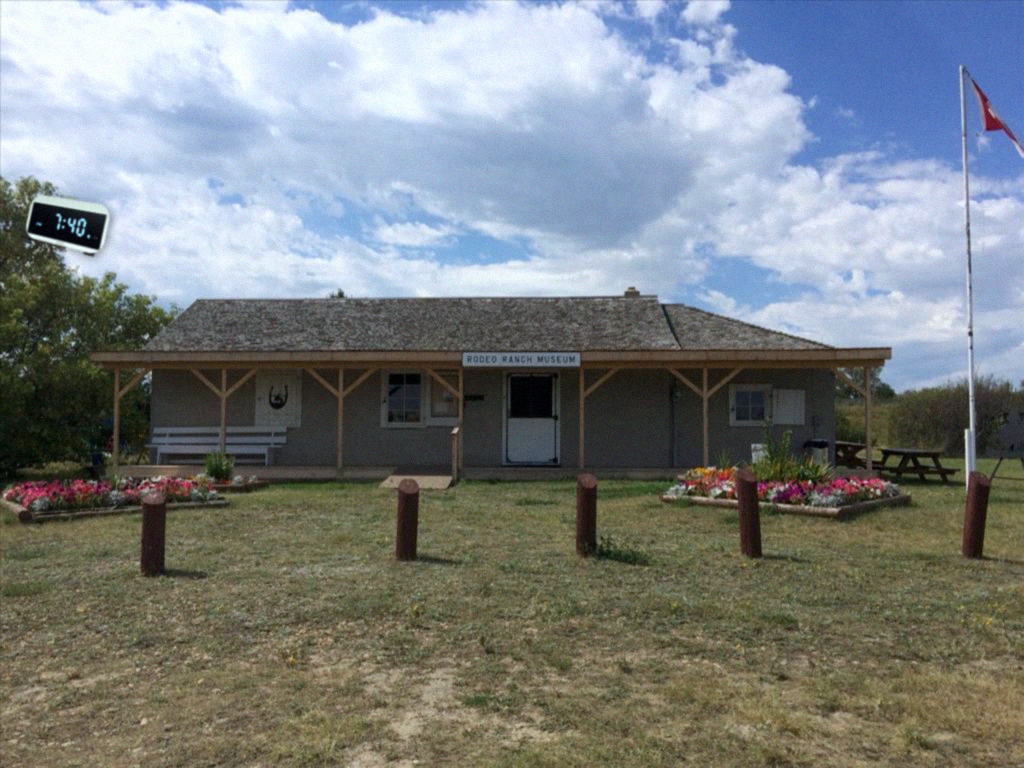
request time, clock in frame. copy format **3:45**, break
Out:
**7:40**
